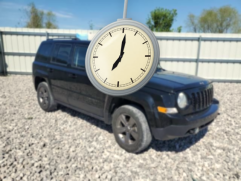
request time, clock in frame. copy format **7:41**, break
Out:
**7:01**
